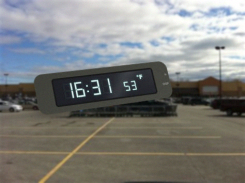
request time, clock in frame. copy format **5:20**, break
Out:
**16:31**
